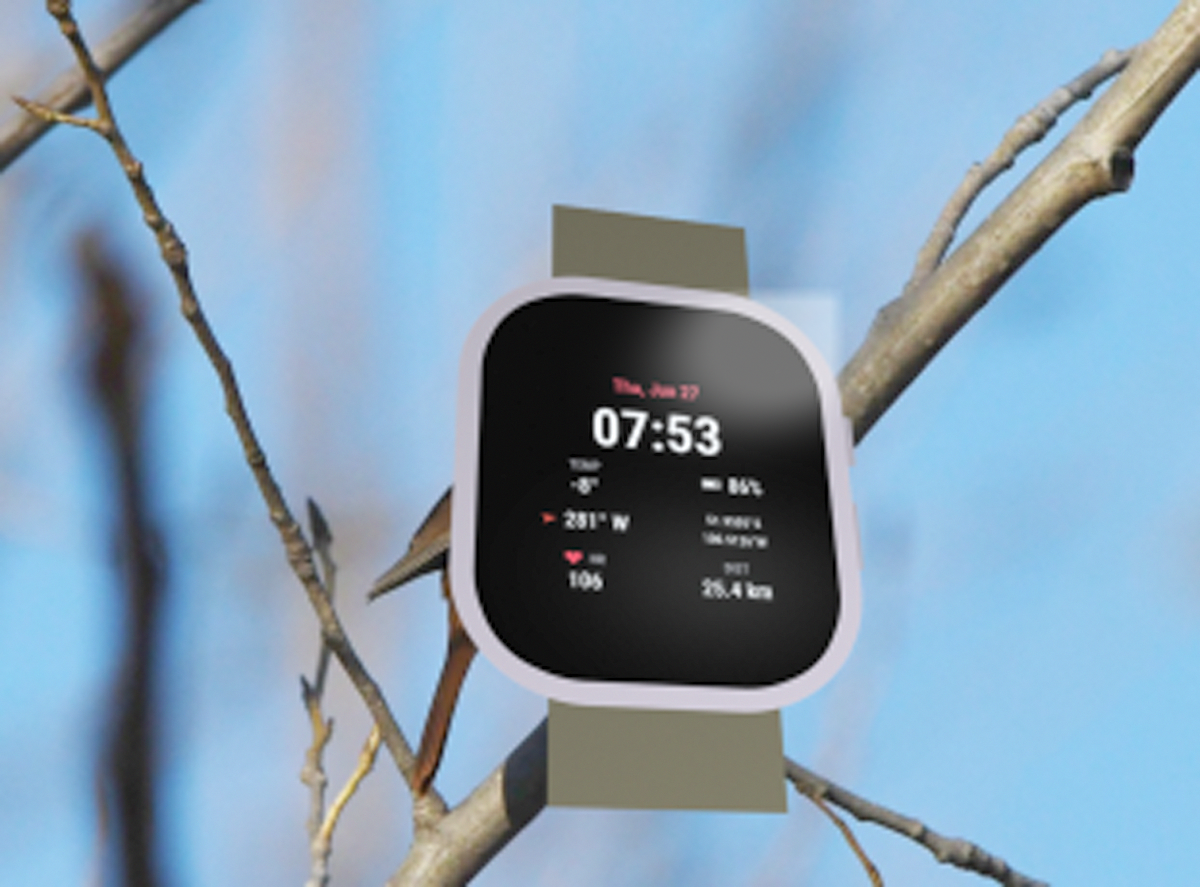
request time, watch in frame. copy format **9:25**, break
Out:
**7:53**
